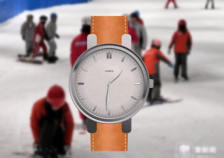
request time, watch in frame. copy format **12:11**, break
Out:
**1:31**
